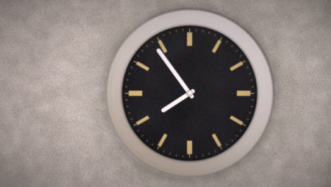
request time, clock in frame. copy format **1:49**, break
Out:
**7:54**
